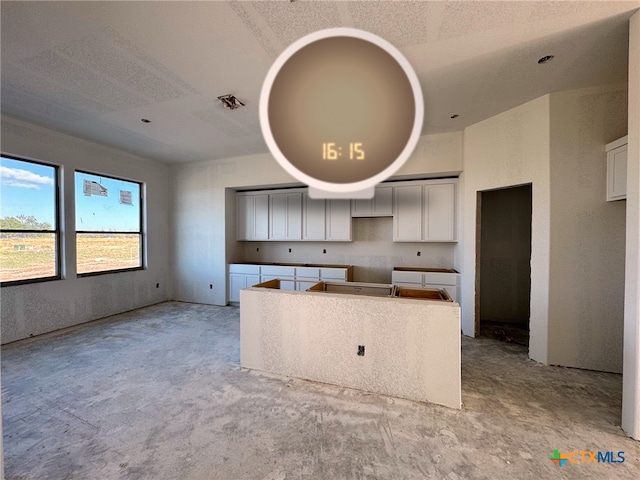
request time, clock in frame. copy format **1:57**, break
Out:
**16:15**
